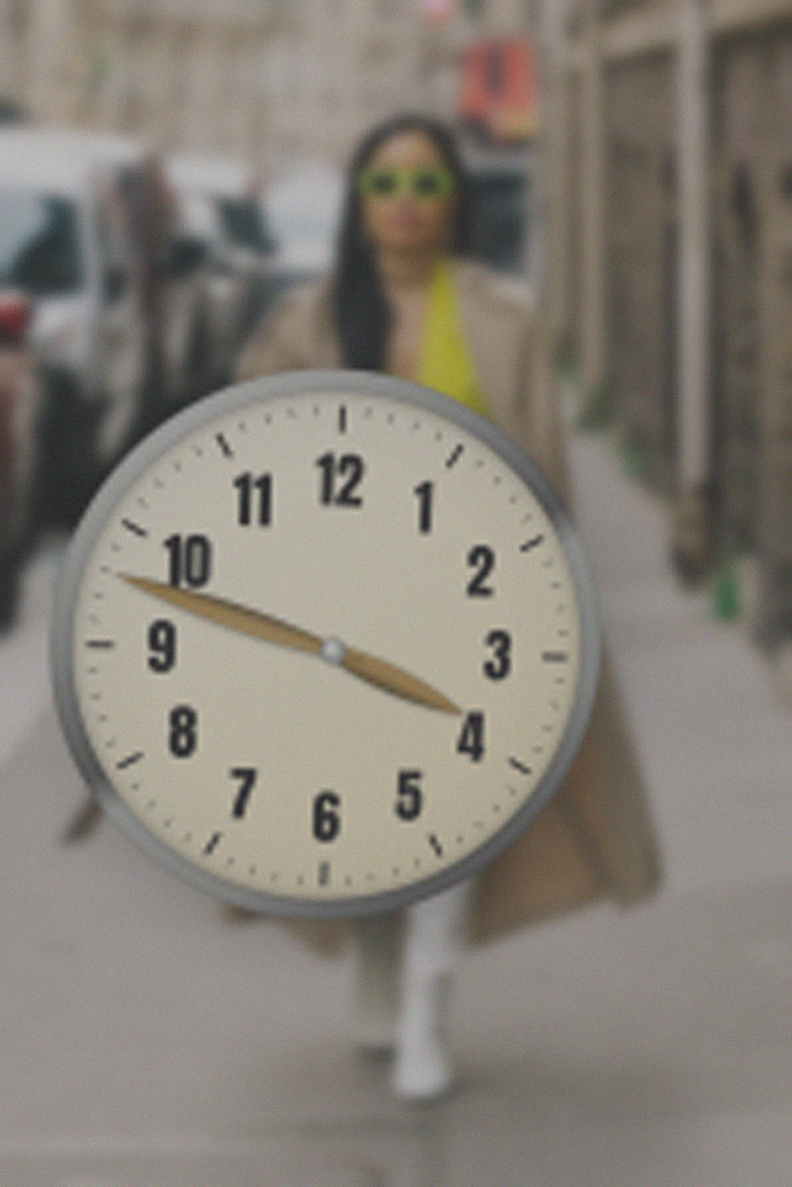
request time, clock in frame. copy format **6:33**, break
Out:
**3:48**
